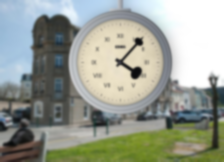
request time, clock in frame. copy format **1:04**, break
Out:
**4:07**
